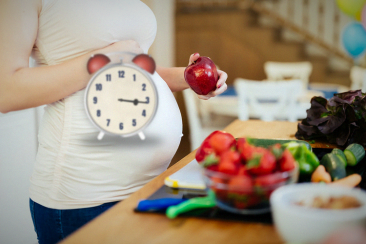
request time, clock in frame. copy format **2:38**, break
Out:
**3:16**
